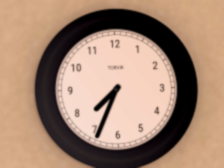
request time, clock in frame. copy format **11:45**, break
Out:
**7:34**
